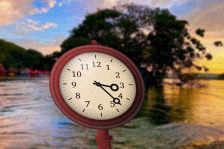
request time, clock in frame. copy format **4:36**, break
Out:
**3:23**
